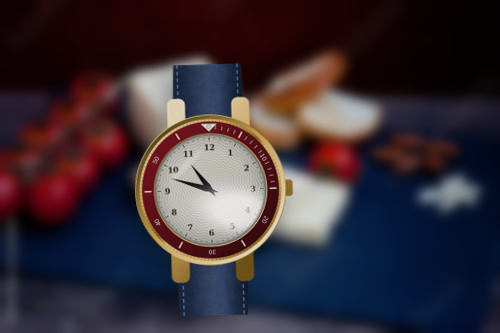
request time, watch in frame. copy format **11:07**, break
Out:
**10:48**
